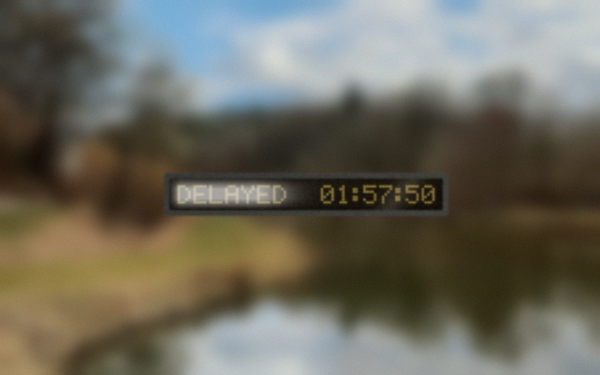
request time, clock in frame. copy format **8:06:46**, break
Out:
**1:57:50**
